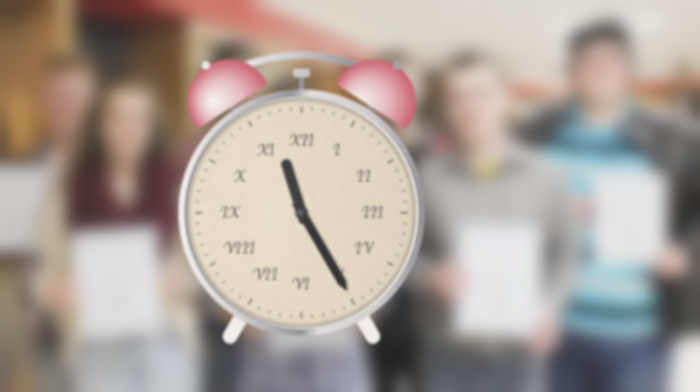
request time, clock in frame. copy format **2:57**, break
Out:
**11:25**
